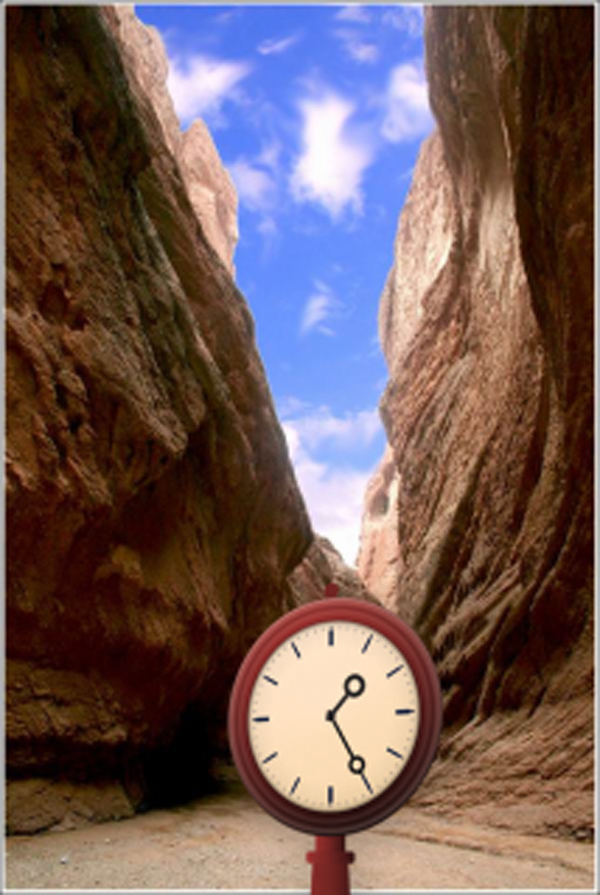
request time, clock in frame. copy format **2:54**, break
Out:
**1:25**
